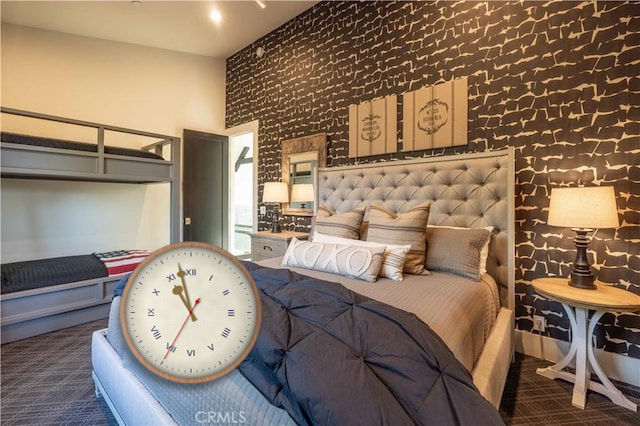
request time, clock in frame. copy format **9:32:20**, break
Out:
**10:57:35**
